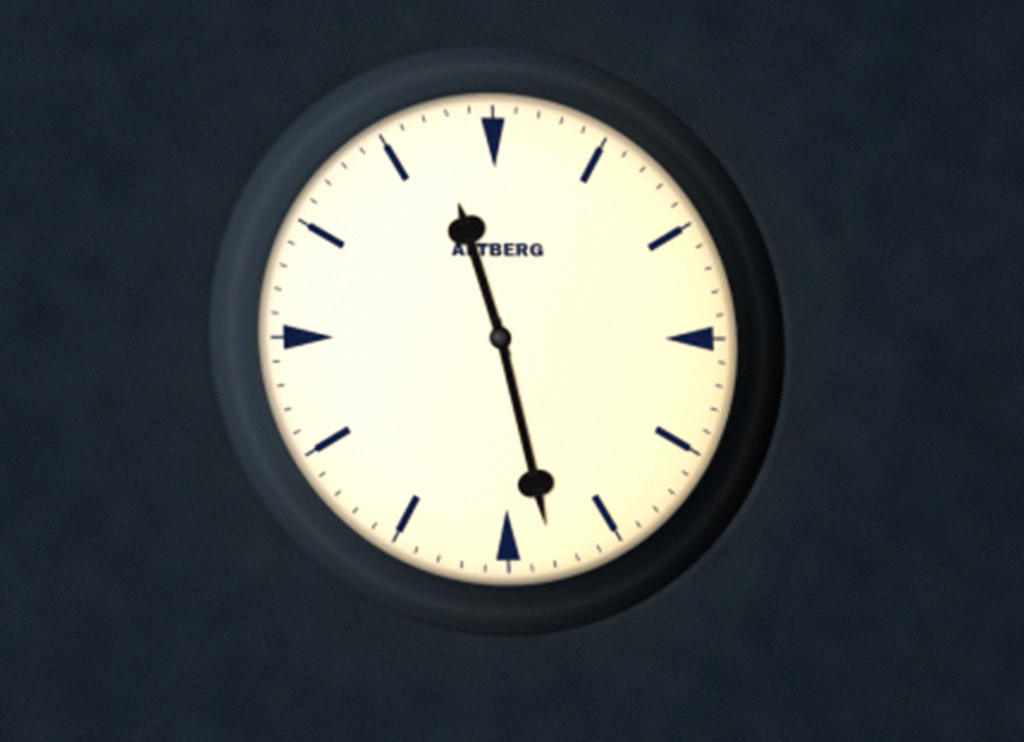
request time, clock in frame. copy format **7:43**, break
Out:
**11:28**
